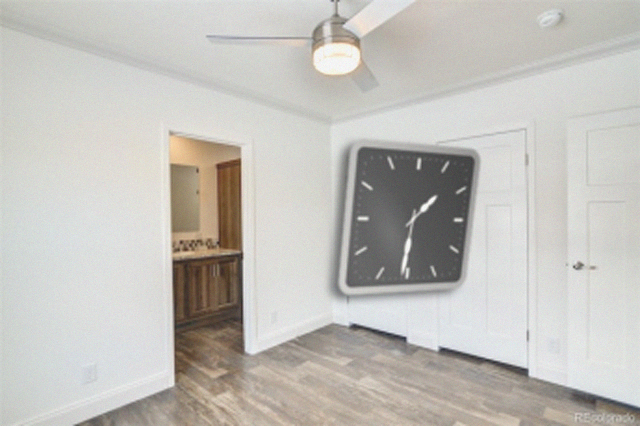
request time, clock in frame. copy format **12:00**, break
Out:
**1:31**
